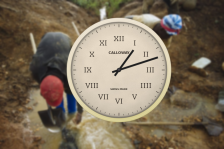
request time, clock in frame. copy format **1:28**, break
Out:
**1:12**
